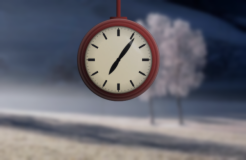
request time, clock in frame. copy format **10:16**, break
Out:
**7:06**
